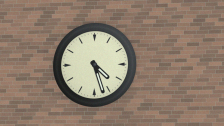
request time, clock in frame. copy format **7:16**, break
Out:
**4:27**
